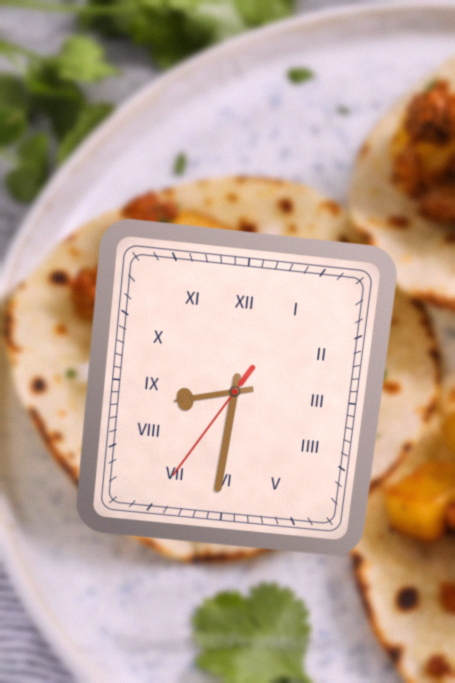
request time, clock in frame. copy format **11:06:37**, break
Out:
**8:30:35**
